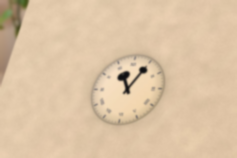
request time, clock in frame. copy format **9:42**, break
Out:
**11:05**
